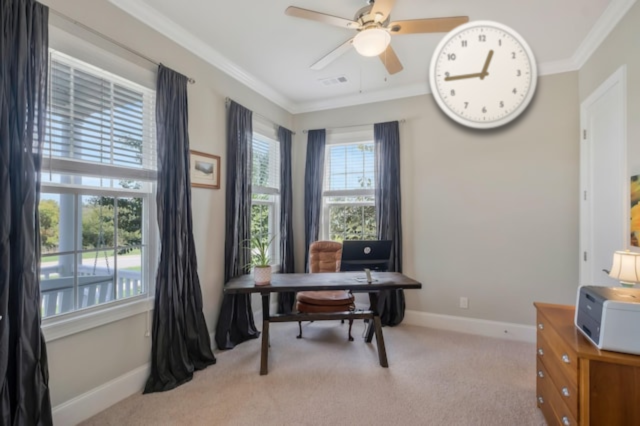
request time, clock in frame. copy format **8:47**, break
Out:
**12:44**
